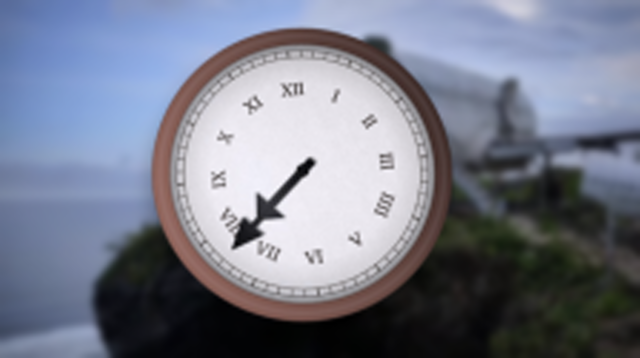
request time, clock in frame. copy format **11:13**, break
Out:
**7:38**
